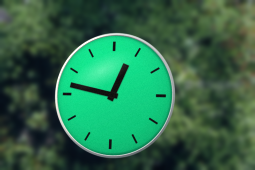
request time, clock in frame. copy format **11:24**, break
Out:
**12:47**
